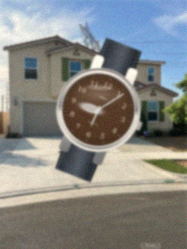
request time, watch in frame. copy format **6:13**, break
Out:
**6:06**
